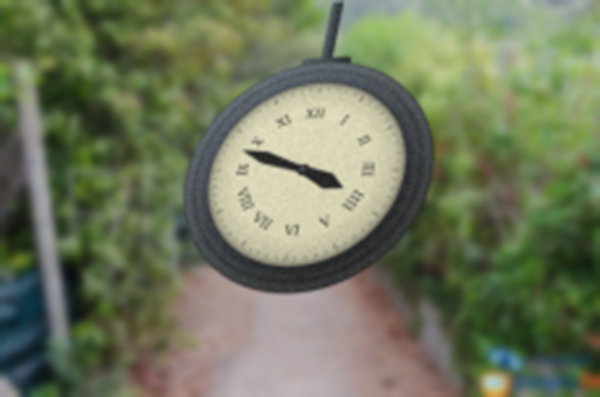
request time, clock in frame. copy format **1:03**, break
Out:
**3:48**
